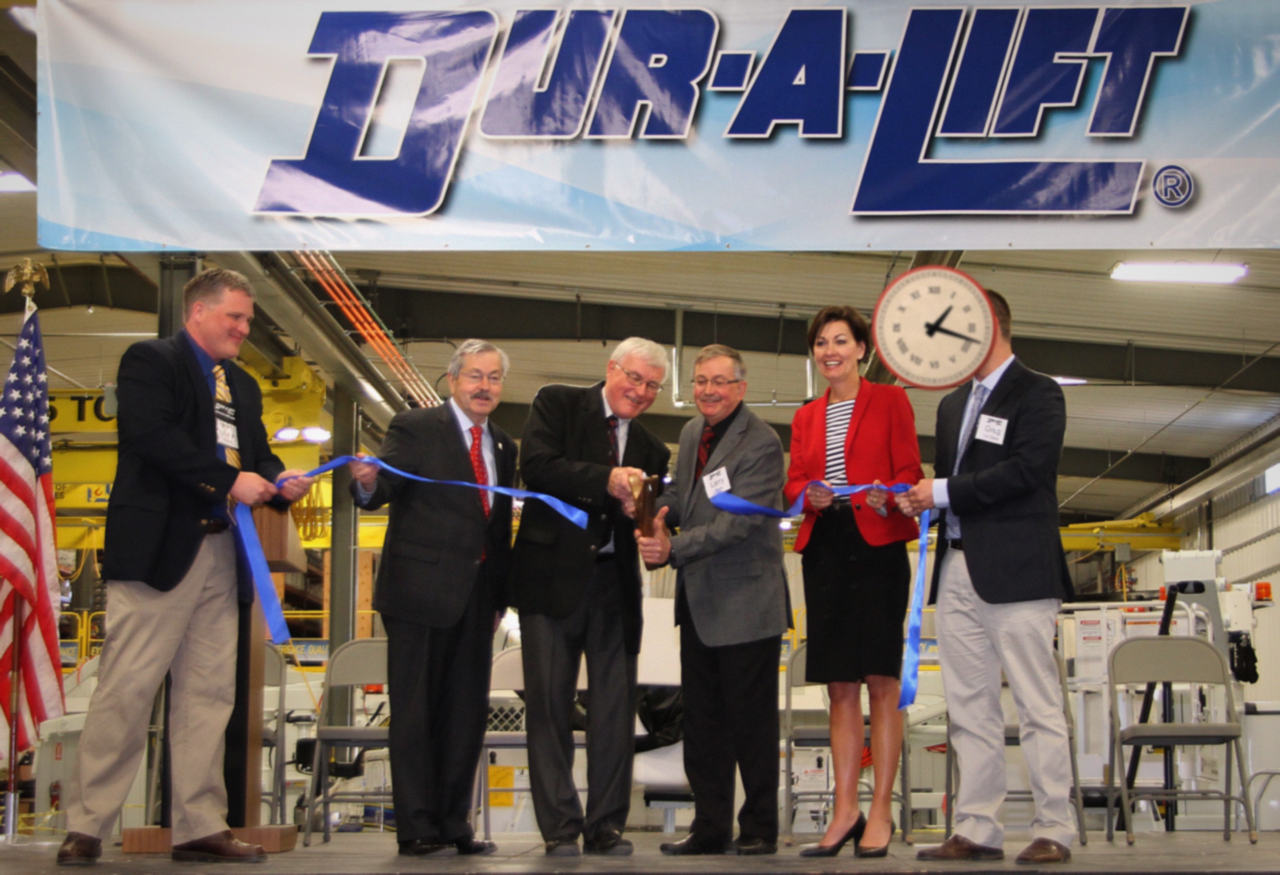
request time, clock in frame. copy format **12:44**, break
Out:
**1:18**
